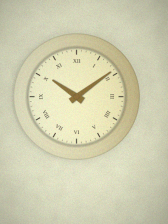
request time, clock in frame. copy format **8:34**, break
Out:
**10:09**
